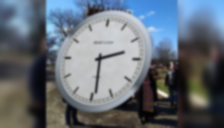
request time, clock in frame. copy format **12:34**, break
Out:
**2:29**
